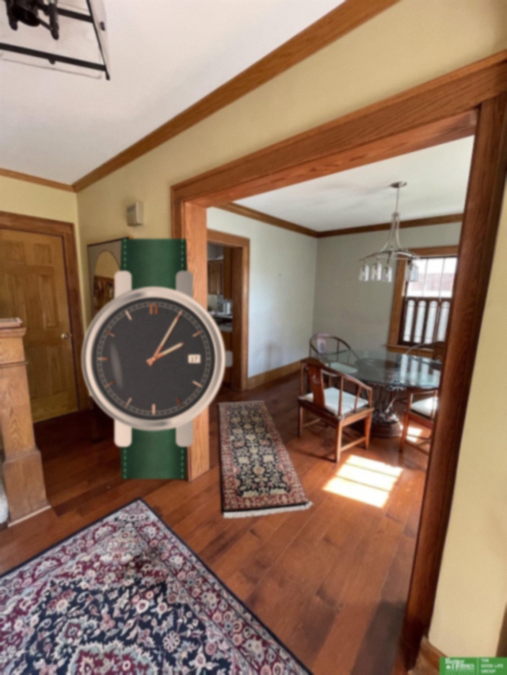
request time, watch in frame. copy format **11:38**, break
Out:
**2:05**
